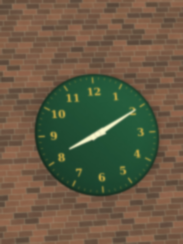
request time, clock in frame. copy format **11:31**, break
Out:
**8:10**
